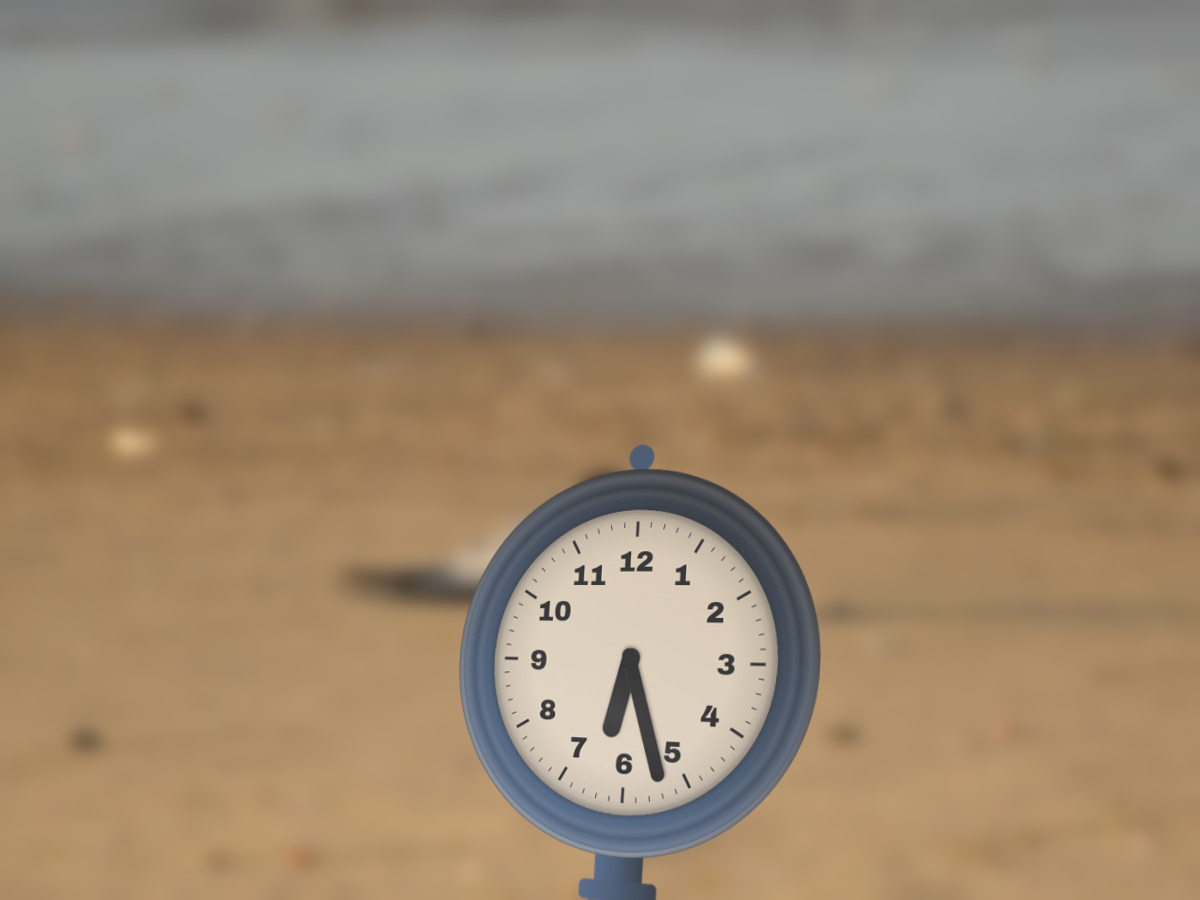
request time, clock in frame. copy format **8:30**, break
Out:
**6:27**
